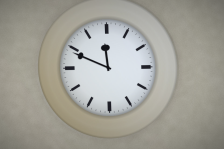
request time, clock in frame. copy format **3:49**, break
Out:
**11:49**
